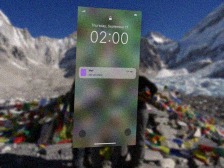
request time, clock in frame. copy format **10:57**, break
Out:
**2:00**
